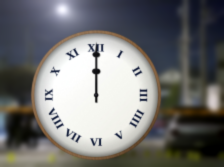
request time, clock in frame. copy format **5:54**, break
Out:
**12:00**
